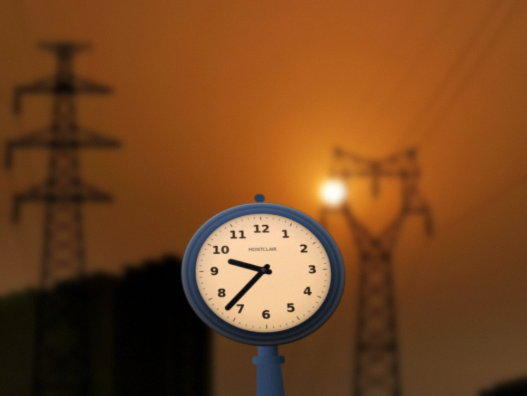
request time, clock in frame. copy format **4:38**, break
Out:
**9:37**
